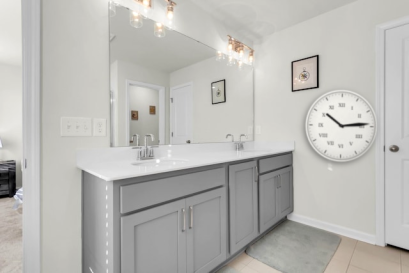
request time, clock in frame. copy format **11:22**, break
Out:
**10:14**
